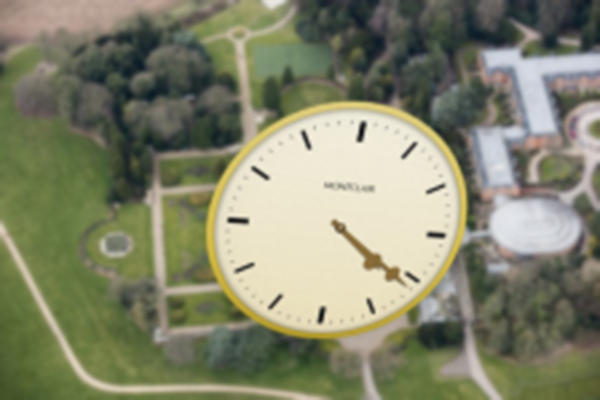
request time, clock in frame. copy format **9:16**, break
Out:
**4:21**
